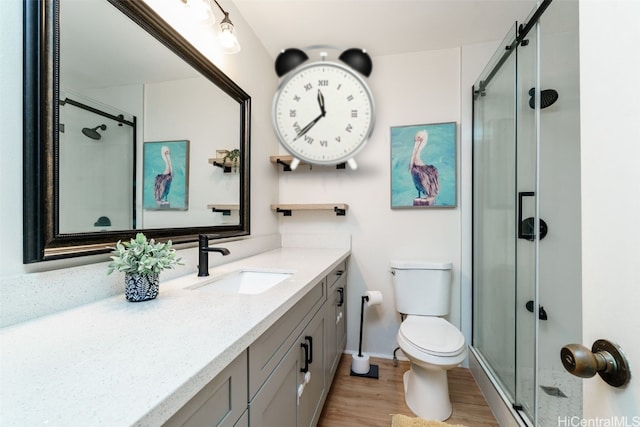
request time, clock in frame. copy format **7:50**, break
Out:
**11:38**
